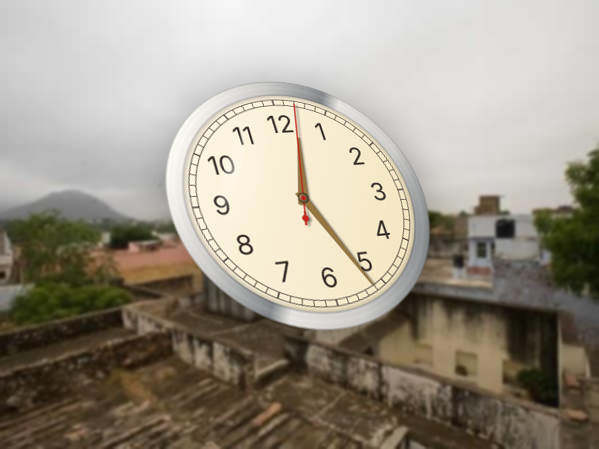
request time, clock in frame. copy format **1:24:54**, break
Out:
**12:26:02**
